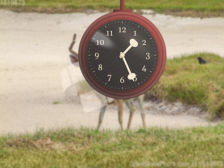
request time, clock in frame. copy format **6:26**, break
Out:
**1:26**
